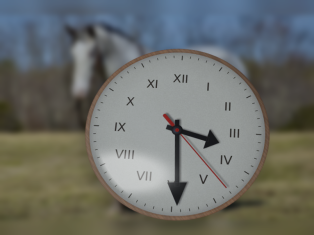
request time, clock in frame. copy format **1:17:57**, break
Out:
**3:29:23**
